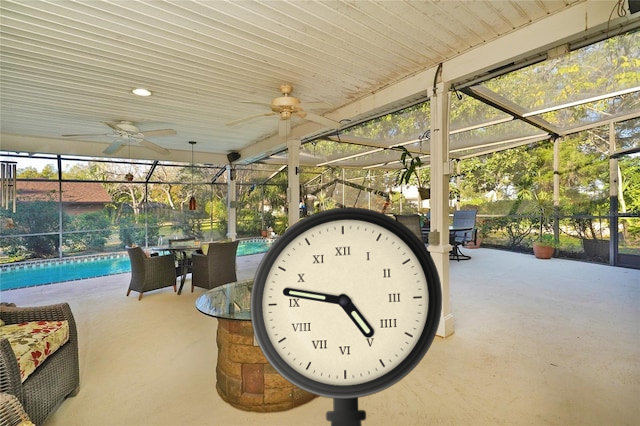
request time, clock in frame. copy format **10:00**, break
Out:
**4:47**
